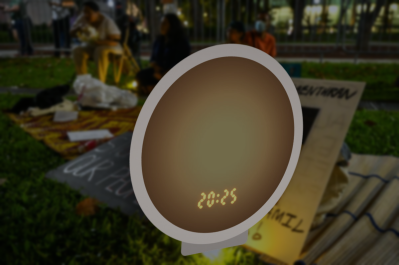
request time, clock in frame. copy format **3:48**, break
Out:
**20:25**
